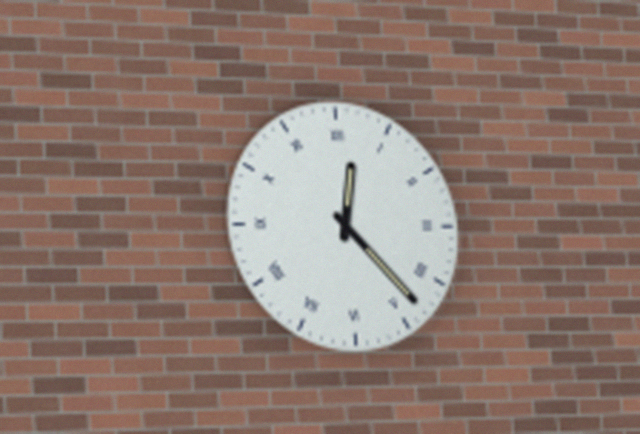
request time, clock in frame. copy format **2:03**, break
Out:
**12:23**
